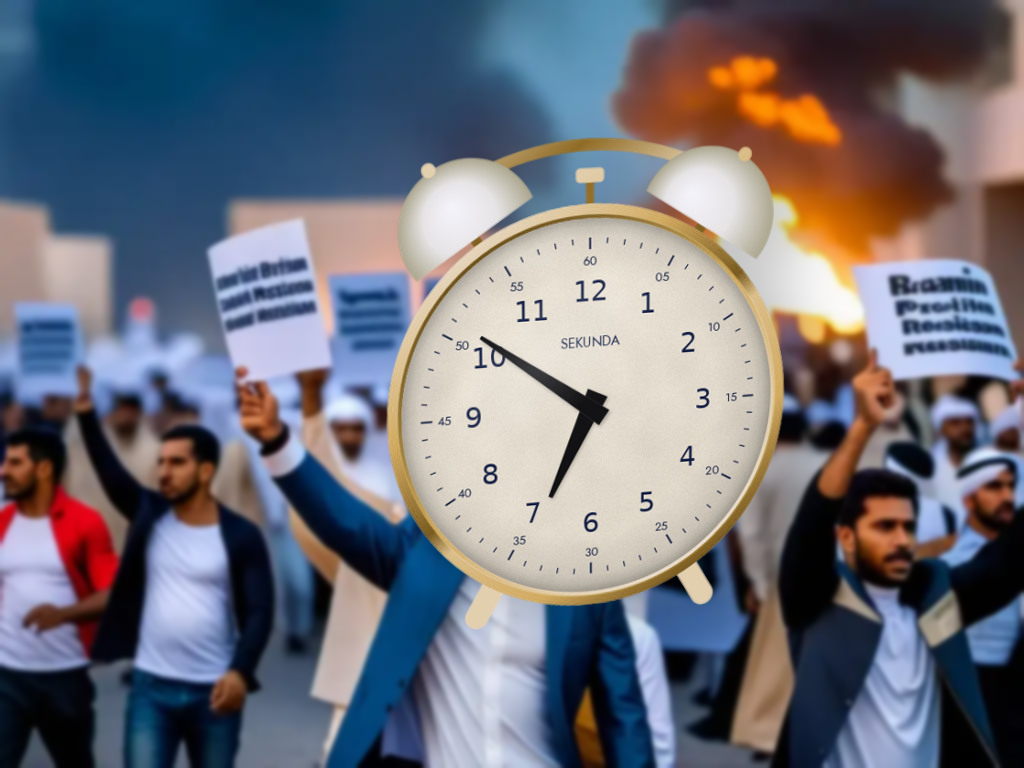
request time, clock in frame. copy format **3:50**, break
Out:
**6:51**
